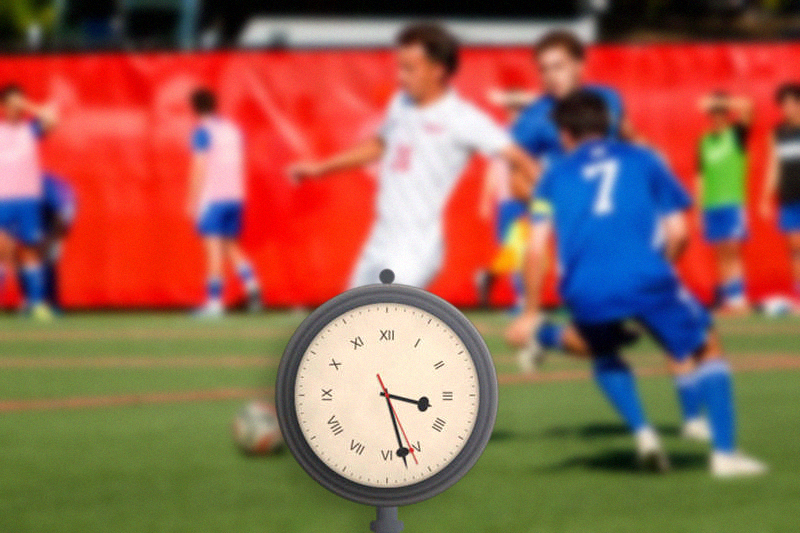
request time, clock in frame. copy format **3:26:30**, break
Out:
**3:27:26**
